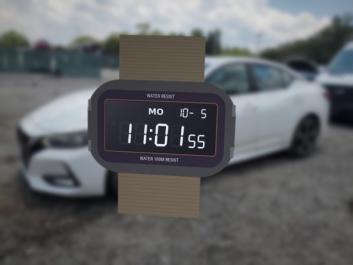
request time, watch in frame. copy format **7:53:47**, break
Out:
**11:01:55**
